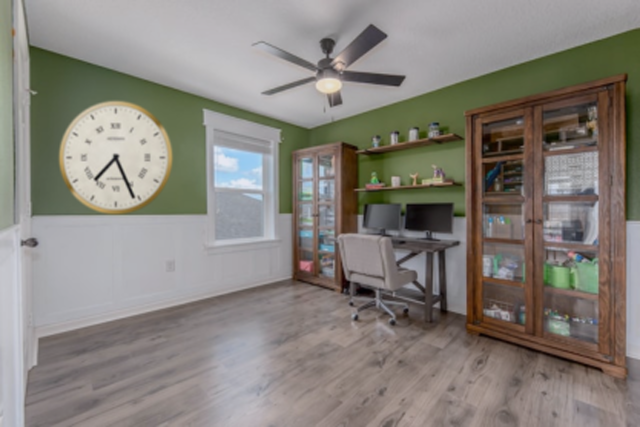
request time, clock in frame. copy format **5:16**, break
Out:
**7:26**
